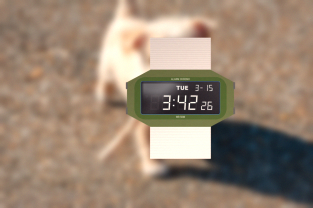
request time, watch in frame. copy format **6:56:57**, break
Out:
**3:42:26**
